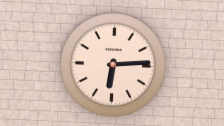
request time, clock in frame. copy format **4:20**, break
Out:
**6:14**
